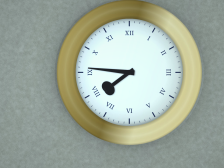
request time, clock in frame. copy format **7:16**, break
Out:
**7:46**
